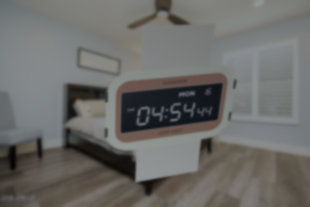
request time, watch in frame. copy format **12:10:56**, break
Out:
**4:54:44**
